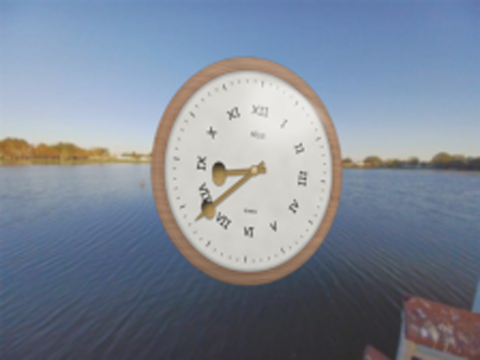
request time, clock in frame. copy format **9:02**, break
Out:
**8:38**
